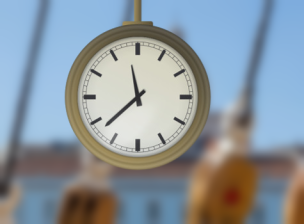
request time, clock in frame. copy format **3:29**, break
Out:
**11:38**
